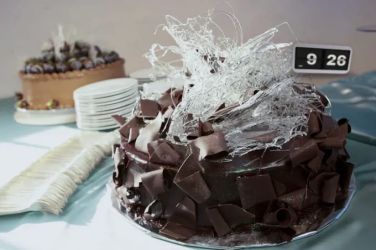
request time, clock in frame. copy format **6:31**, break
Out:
**9:26**
